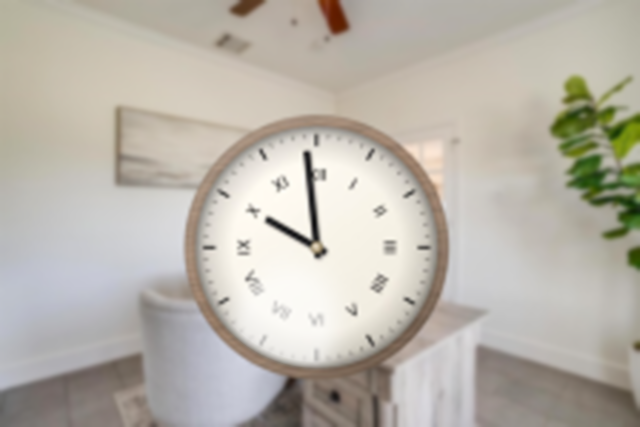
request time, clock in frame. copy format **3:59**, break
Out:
**9:59**
